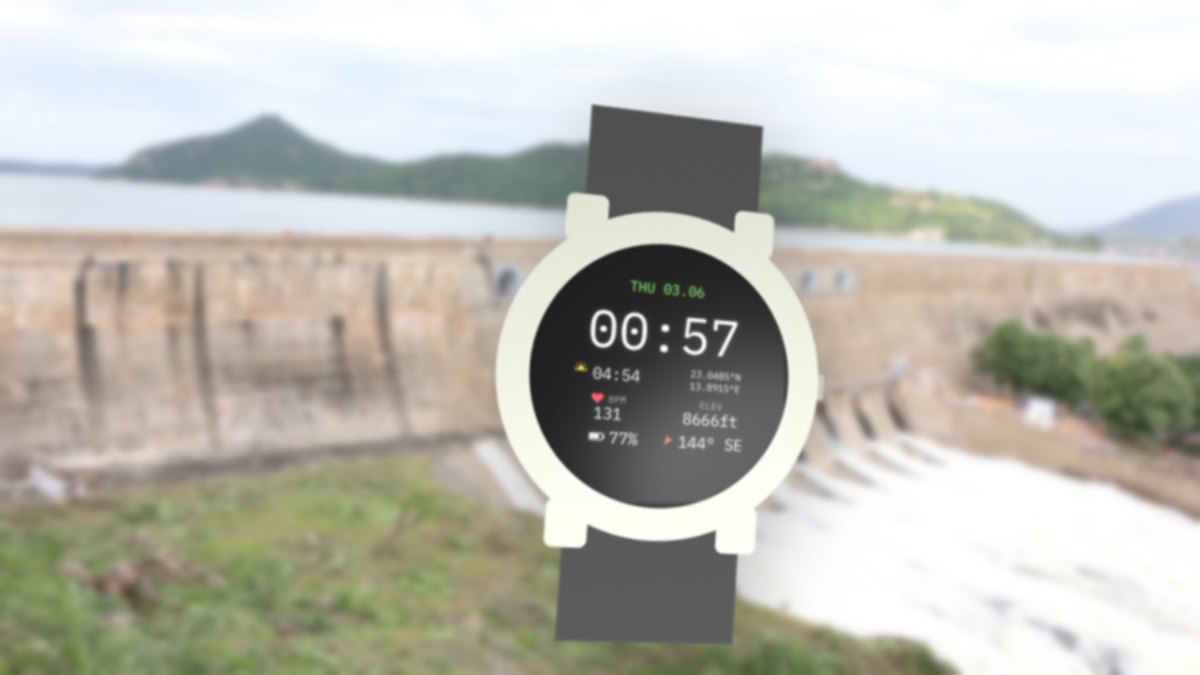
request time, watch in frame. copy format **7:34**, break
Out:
**0:57**
